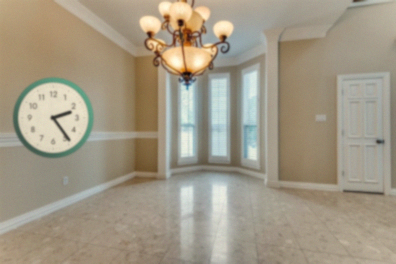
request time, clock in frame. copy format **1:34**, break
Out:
**2:24**
